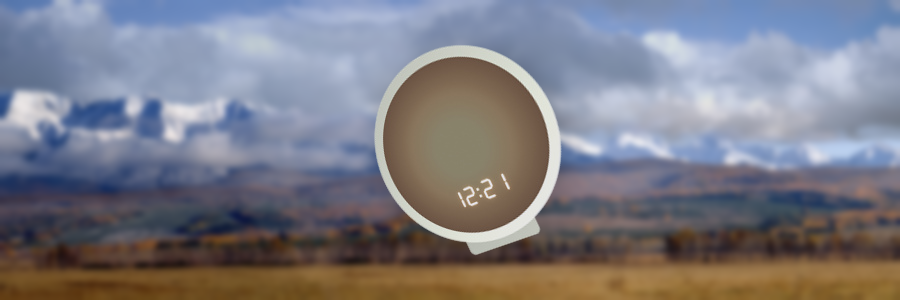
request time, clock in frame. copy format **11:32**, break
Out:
**12:21**
